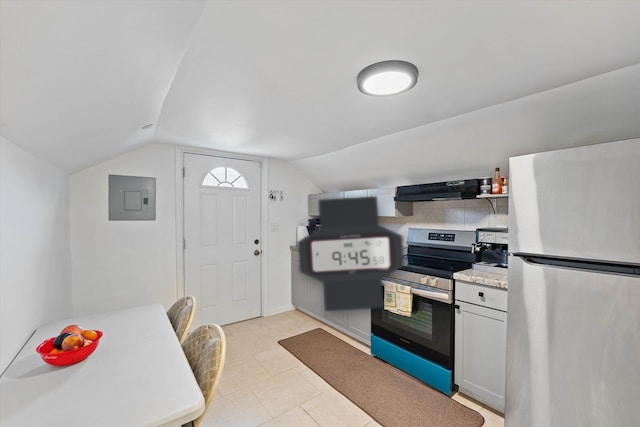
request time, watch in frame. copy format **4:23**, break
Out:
**9:45**
